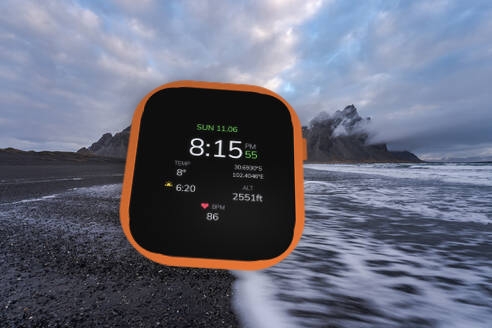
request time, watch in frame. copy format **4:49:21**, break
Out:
**8:15:55**
